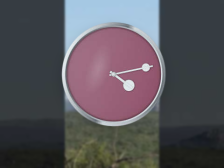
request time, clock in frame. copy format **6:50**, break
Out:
**4:13**
